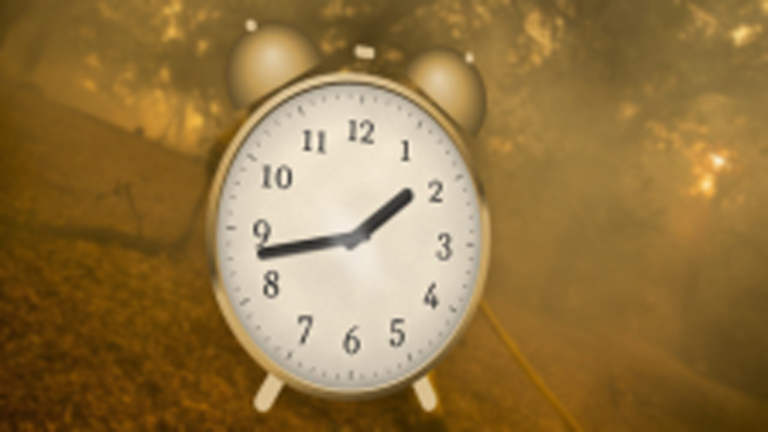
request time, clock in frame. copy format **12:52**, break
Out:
**1:43**
